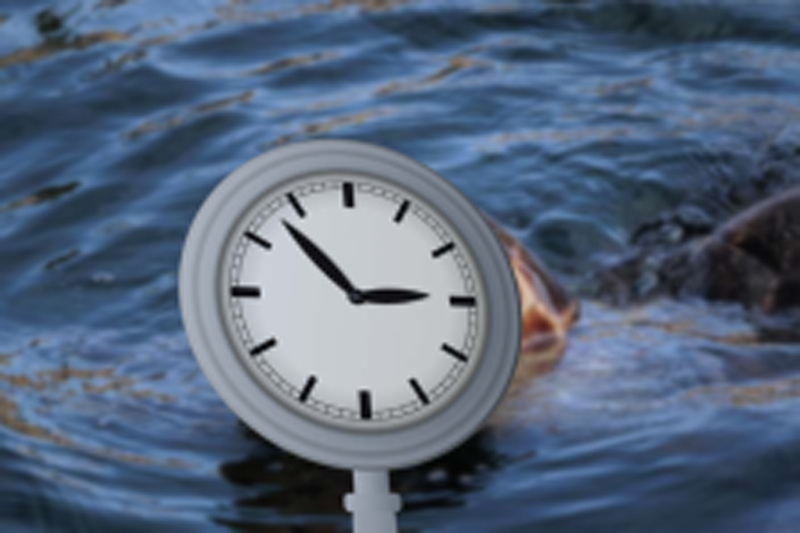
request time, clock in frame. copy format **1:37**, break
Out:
**2:53**
